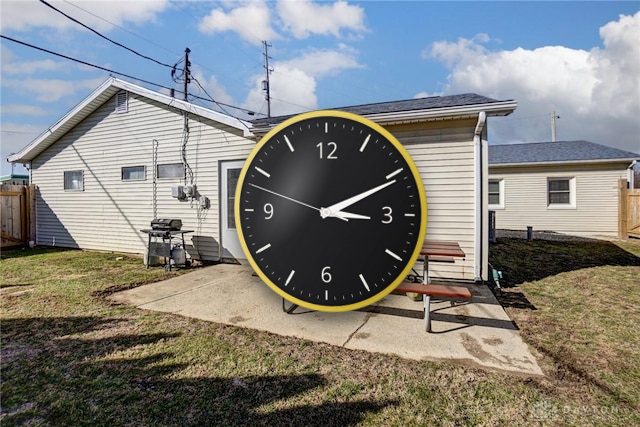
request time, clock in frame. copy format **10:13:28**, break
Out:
**3:10:48**
